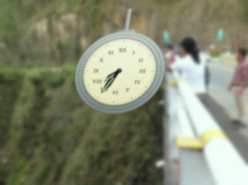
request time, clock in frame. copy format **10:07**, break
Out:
**7:35**
